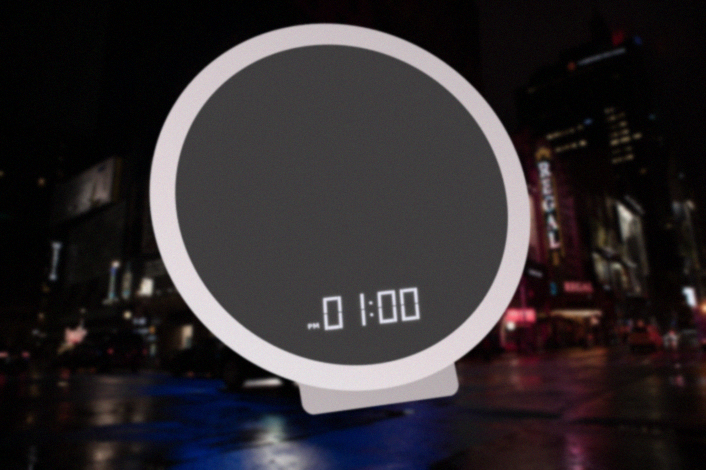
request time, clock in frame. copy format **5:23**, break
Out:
**1:00**
